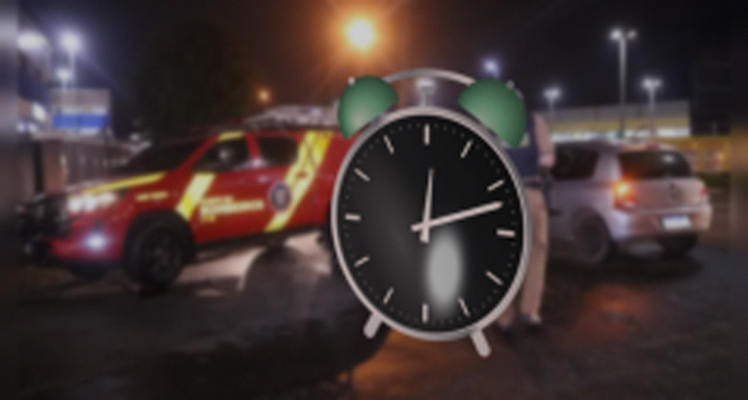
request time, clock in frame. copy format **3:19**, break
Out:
**12:12**
